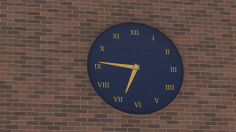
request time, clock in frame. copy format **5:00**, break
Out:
**6:46**
